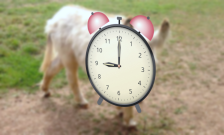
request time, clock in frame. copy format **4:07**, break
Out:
**9:00**
